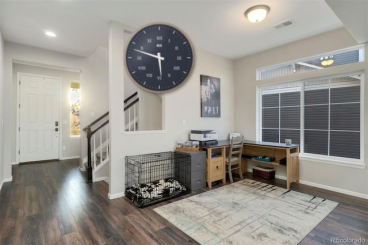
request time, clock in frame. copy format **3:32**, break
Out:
**5:48**
